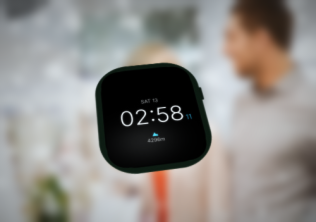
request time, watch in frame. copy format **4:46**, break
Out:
**2:58**
